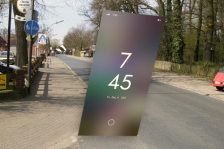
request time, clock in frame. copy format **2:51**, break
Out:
**7:45**
